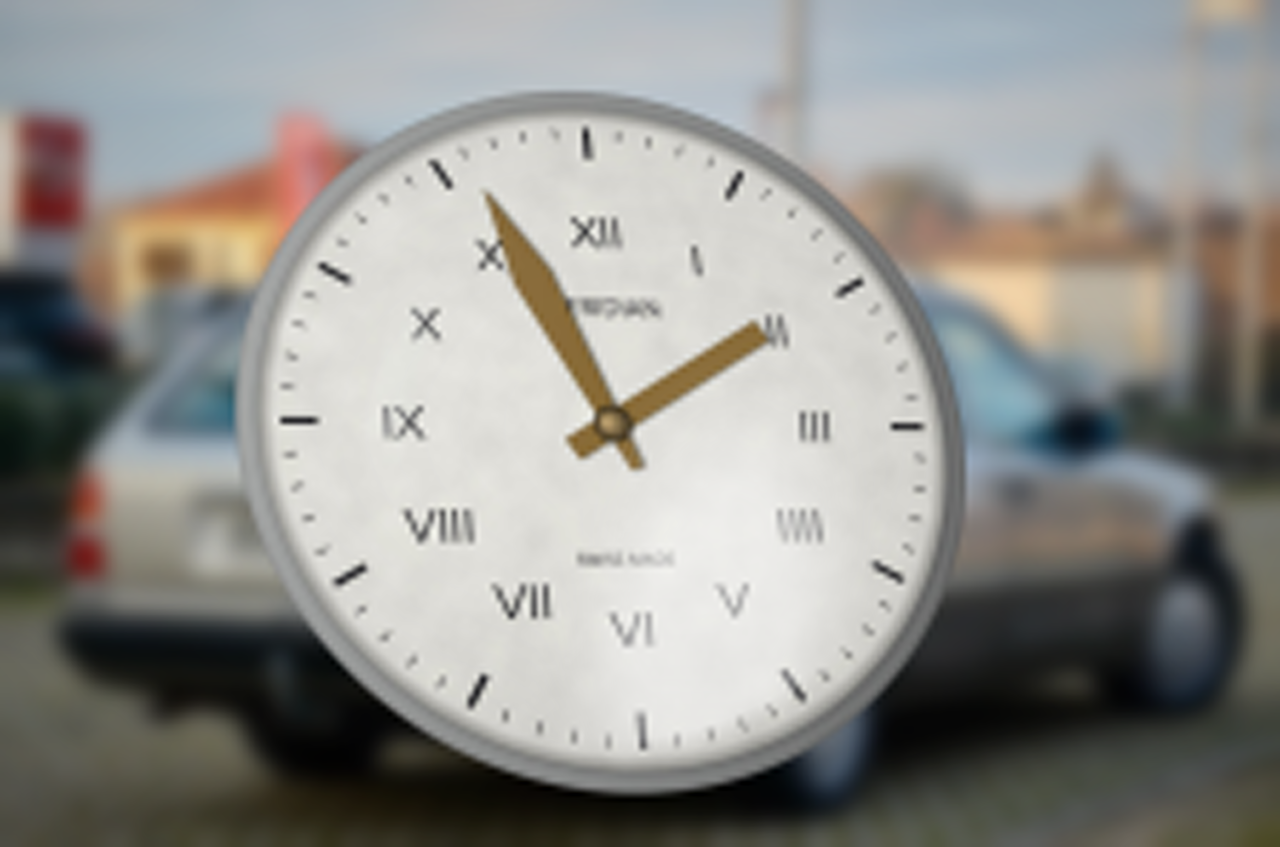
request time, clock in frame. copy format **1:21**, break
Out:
**1:56**
